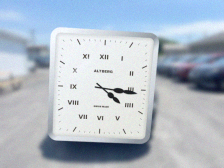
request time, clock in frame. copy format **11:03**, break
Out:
**4:16**
